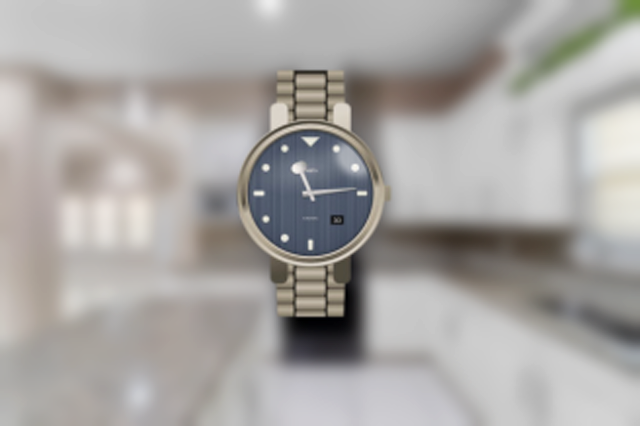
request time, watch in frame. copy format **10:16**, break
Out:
**11:14**
